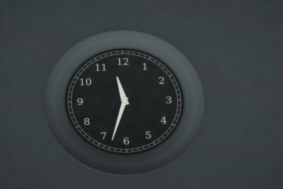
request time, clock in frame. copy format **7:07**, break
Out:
**11:33**
